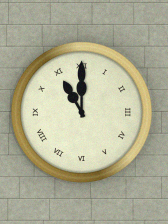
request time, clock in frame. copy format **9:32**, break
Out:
**11:00**
